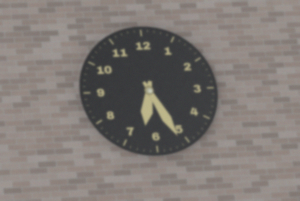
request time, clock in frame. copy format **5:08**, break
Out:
**6:26**
